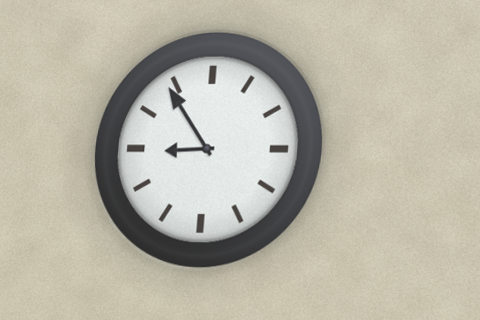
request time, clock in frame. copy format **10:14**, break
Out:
**8:54**
